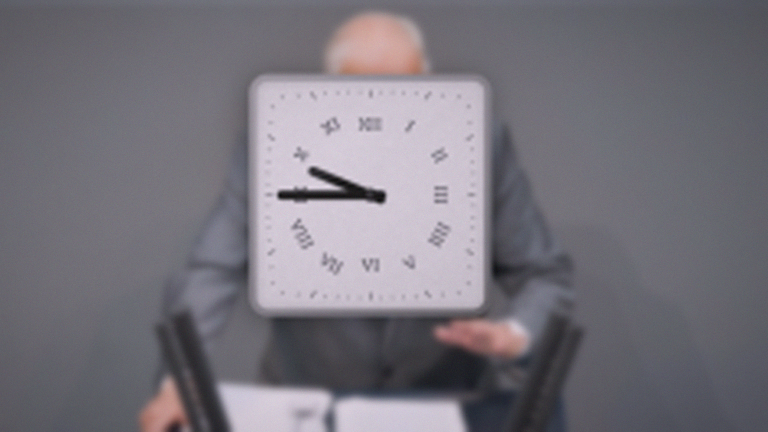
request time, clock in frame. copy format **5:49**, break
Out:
**9:45**
